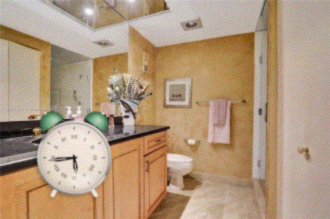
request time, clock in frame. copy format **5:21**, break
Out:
**5:44**
